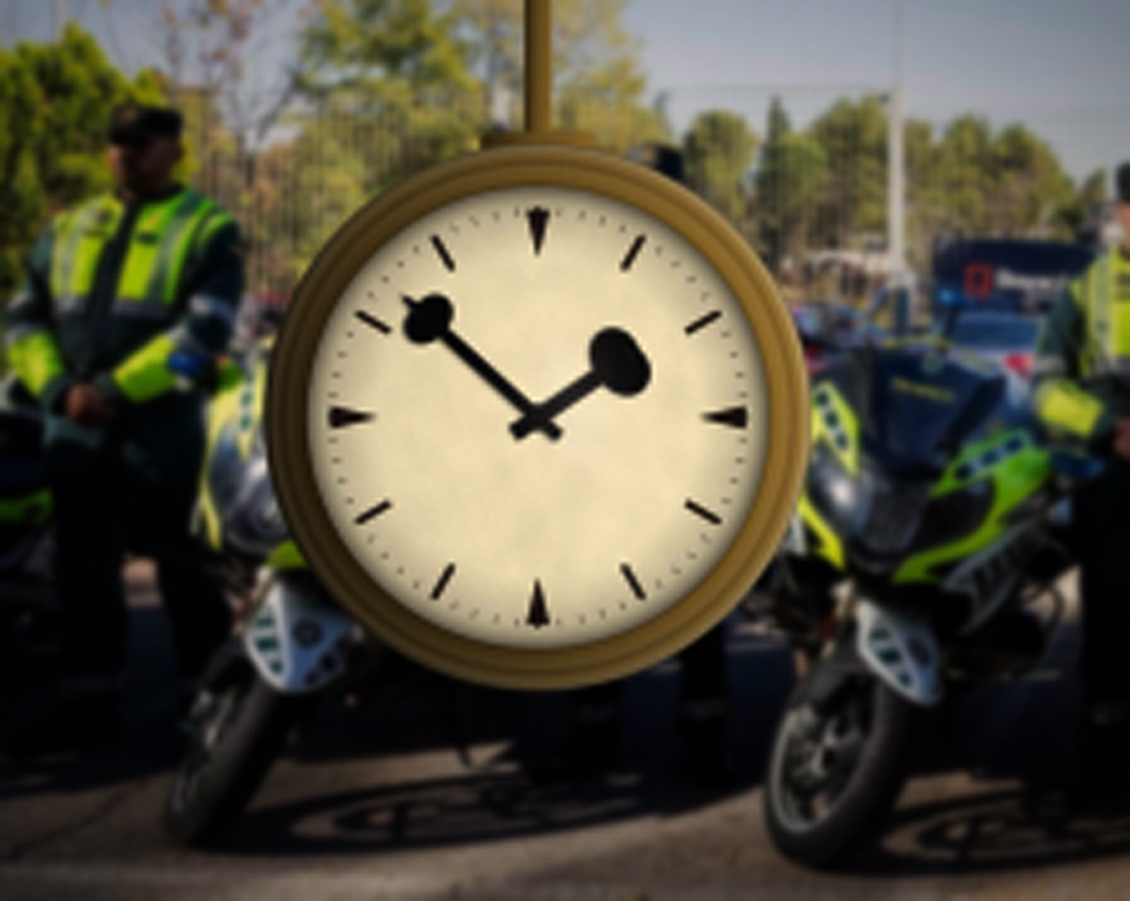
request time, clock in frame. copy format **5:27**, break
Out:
**1:52**
